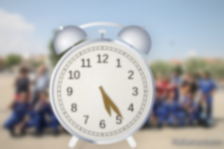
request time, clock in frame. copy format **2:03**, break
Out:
**5:24**
